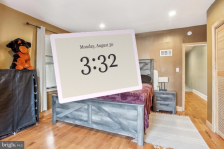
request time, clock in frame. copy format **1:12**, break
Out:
**3:32**
